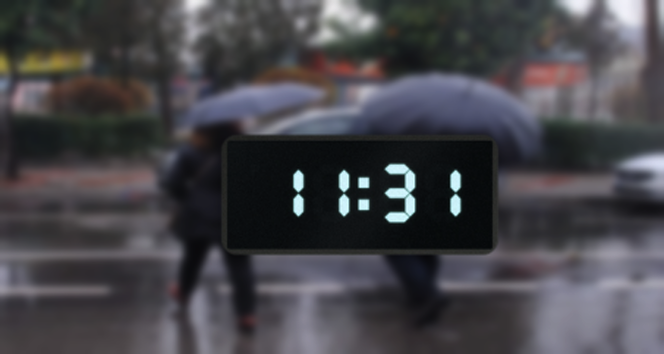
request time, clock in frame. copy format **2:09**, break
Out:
**11:31**
